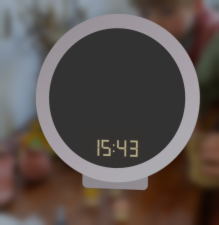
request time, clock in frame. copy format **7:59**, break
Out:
**15:43**
